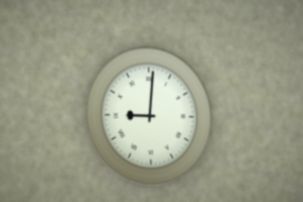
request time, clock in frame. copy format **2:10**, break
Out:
**9:01**
